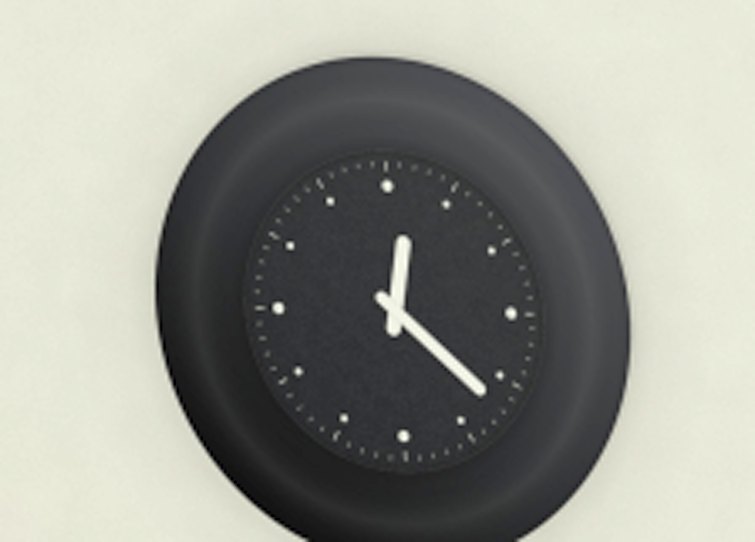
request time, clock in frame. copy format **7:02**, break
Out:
**12:22**
